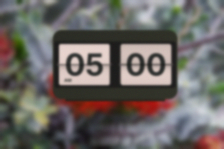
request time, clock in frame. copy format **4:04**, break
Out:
**5:00**
